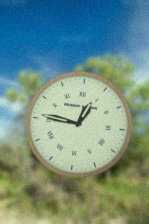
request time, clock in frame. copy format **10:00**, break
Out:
**12:46**
